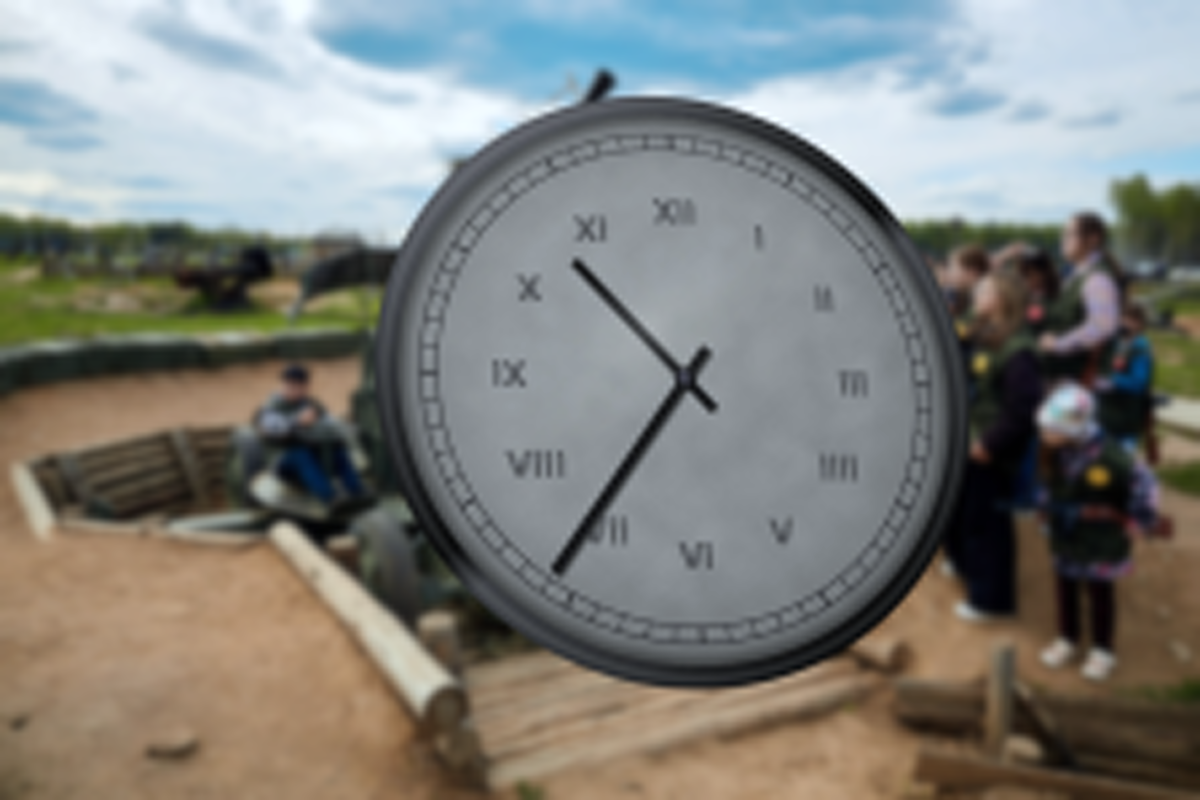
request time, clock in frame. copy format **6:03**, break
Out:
**10:36**
